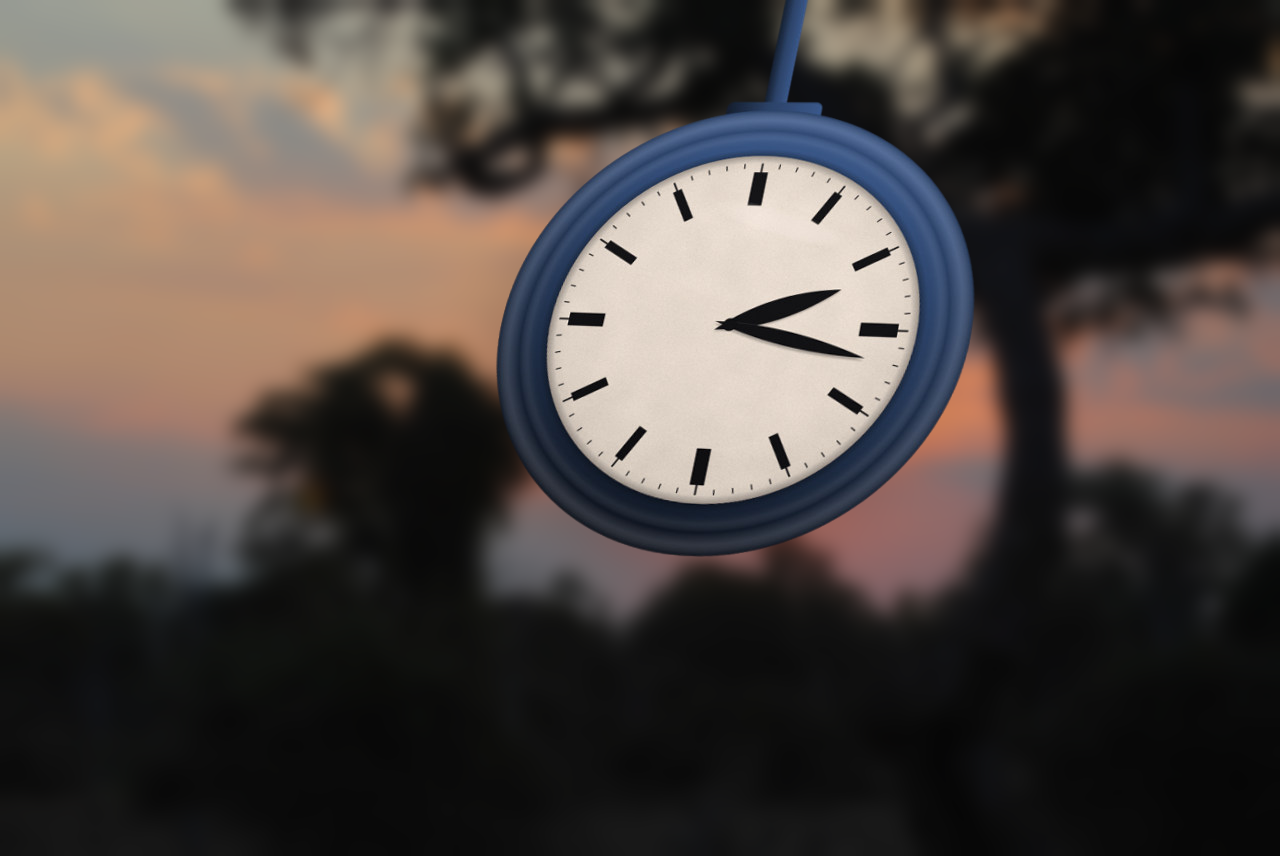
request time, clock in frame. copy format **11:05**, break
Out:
**2:17**
